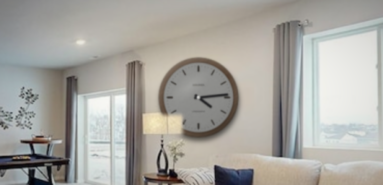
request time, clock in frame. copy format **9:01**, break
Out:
**4:14**
